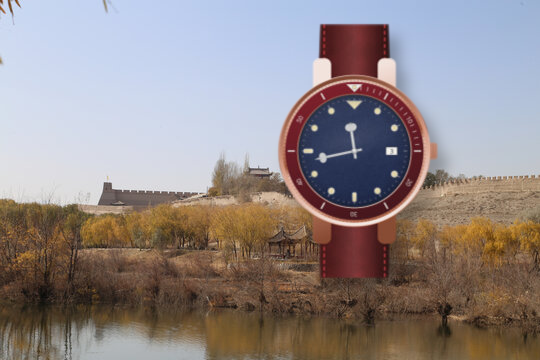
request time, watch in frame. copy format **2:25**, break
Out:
**11:43**
